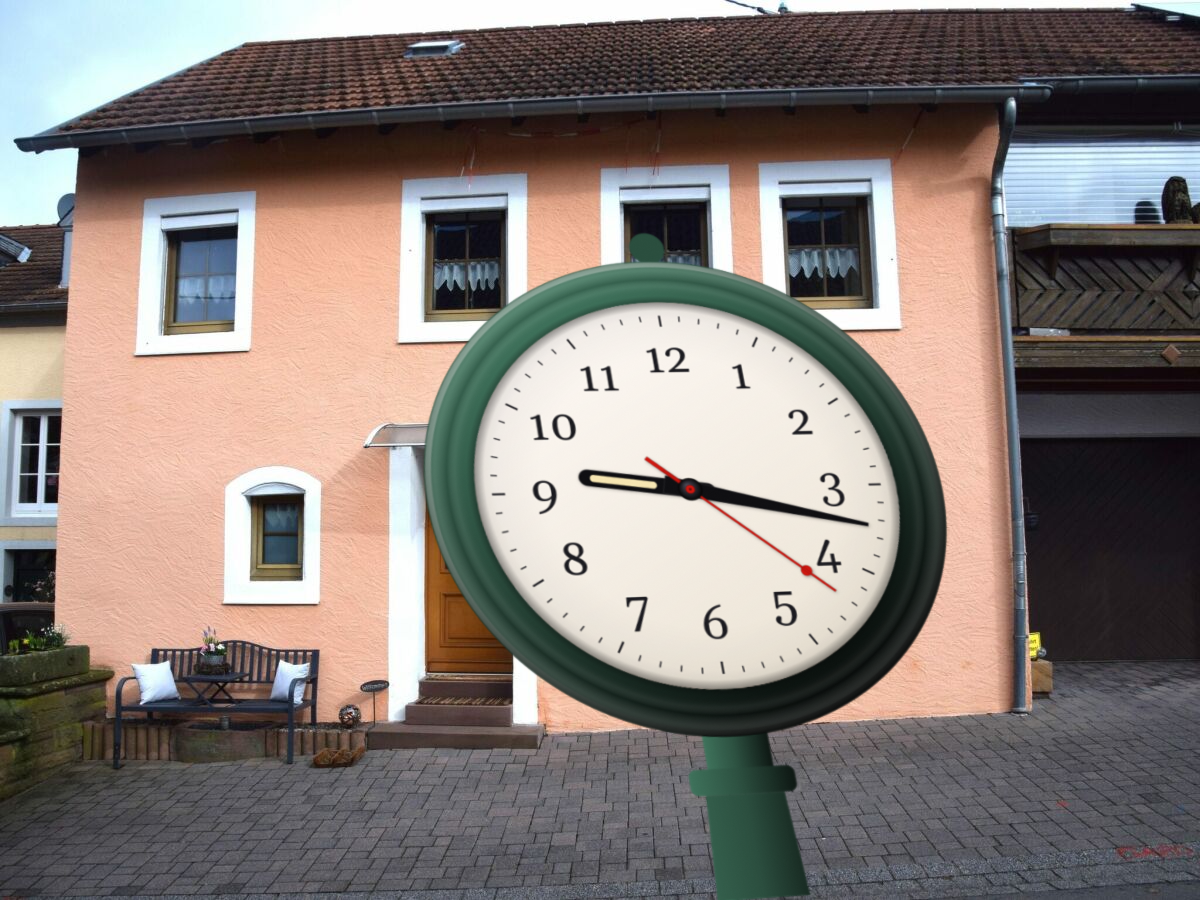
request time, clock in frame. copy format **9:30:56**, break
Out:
**9:17:22**
